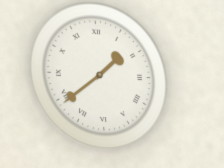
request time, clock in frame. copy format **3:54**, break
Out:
**1:39**
